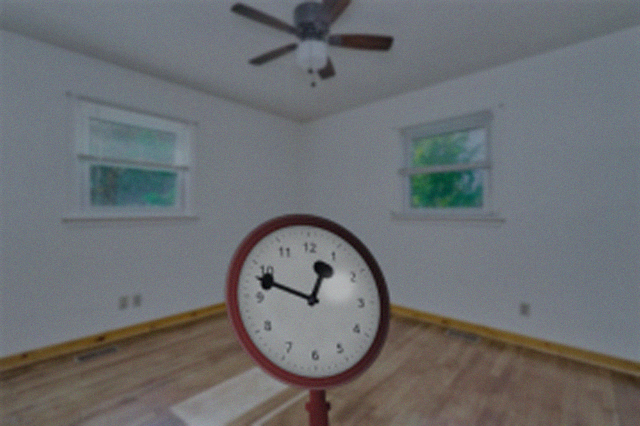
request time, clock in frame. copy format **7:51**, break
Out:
**12:48**
